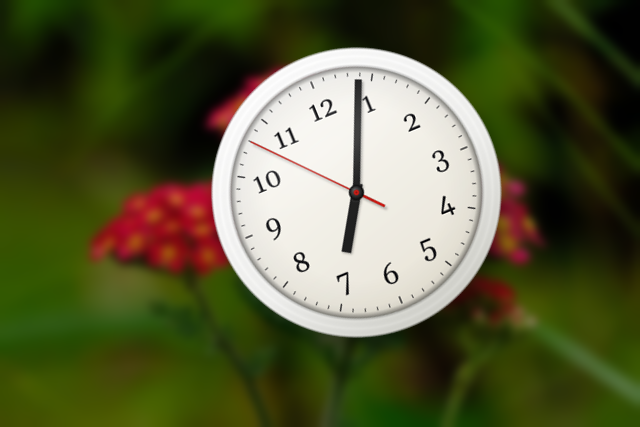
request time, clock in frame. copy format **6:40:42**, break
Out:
**7:03:53**
